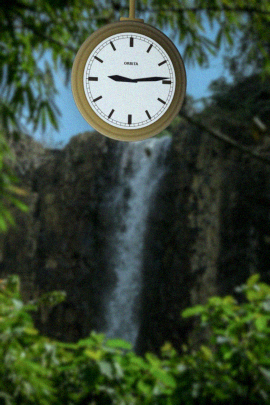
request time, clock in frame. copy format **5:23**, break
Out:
**9:14**
